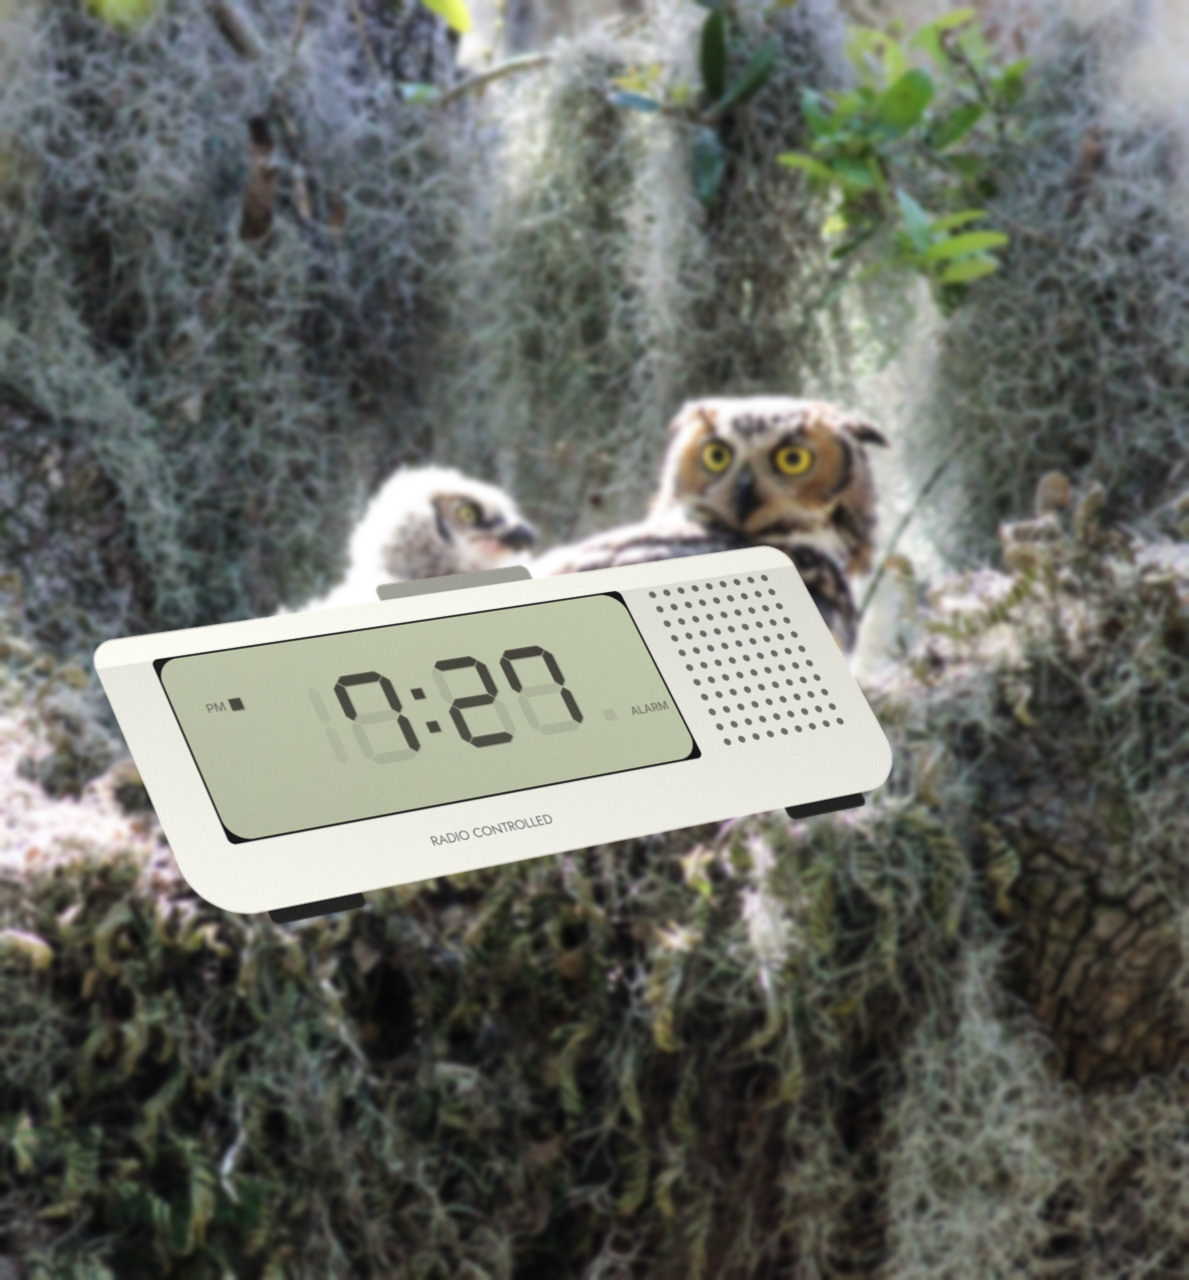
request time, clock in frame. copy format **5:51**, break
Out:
**7:27**
